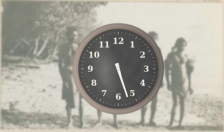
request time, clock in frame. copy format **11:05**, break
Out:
**5:27**
